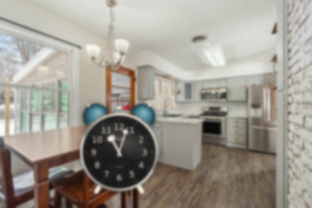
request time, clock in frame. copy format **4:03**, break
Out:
**11:03**
